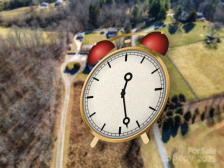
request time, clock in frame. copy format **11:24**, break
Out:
**12:28**
